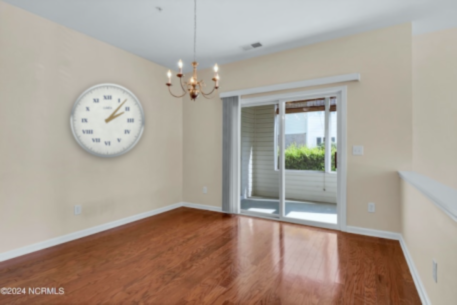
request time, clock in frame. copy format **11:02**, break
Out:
**2:07**
